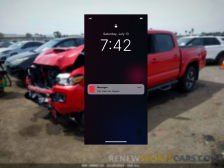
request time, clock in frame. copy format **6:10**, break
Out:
**7:42**
